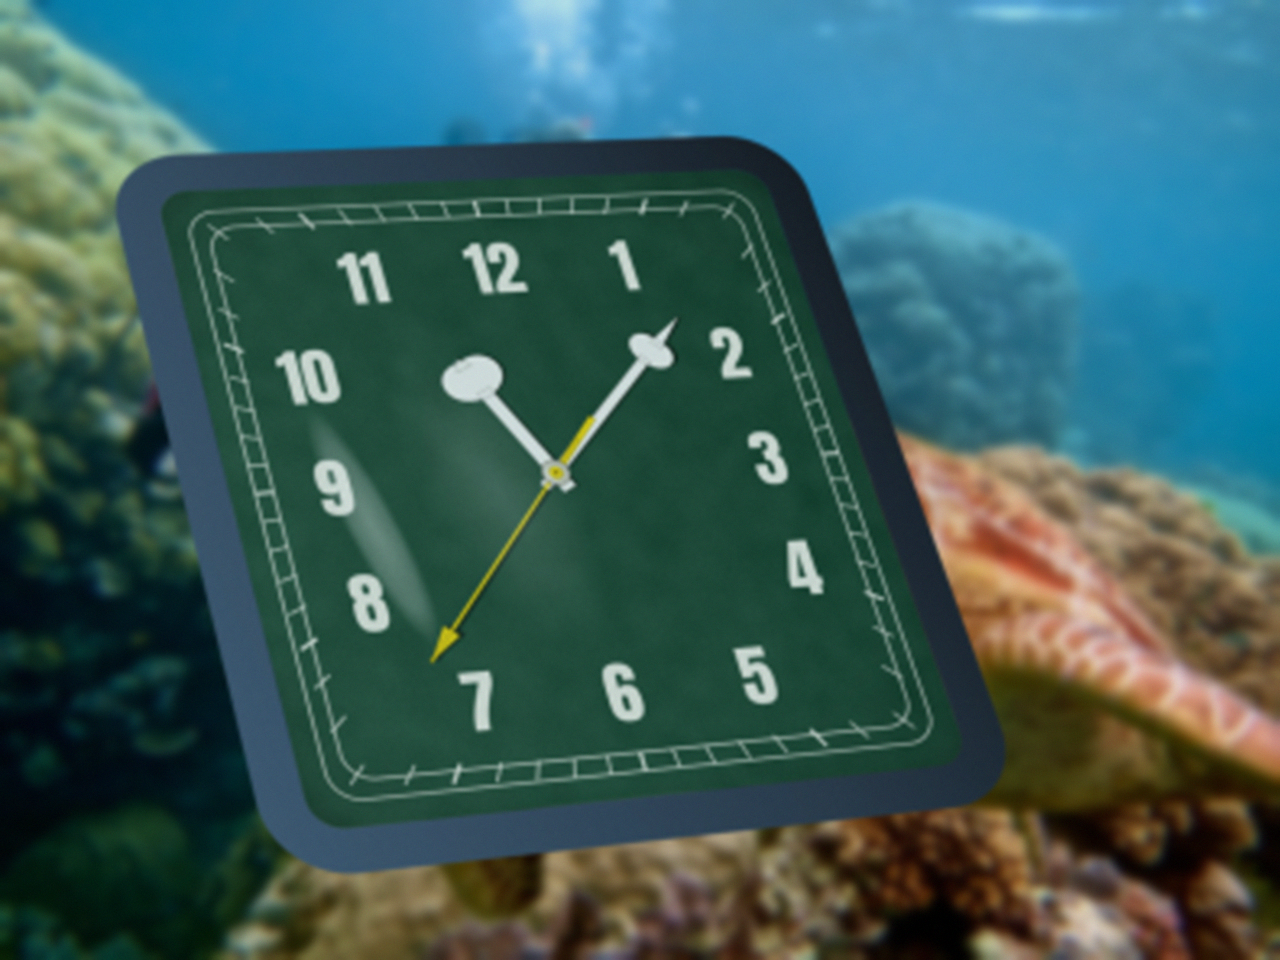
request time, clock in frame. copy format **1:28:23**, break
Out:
**11:07:37**
